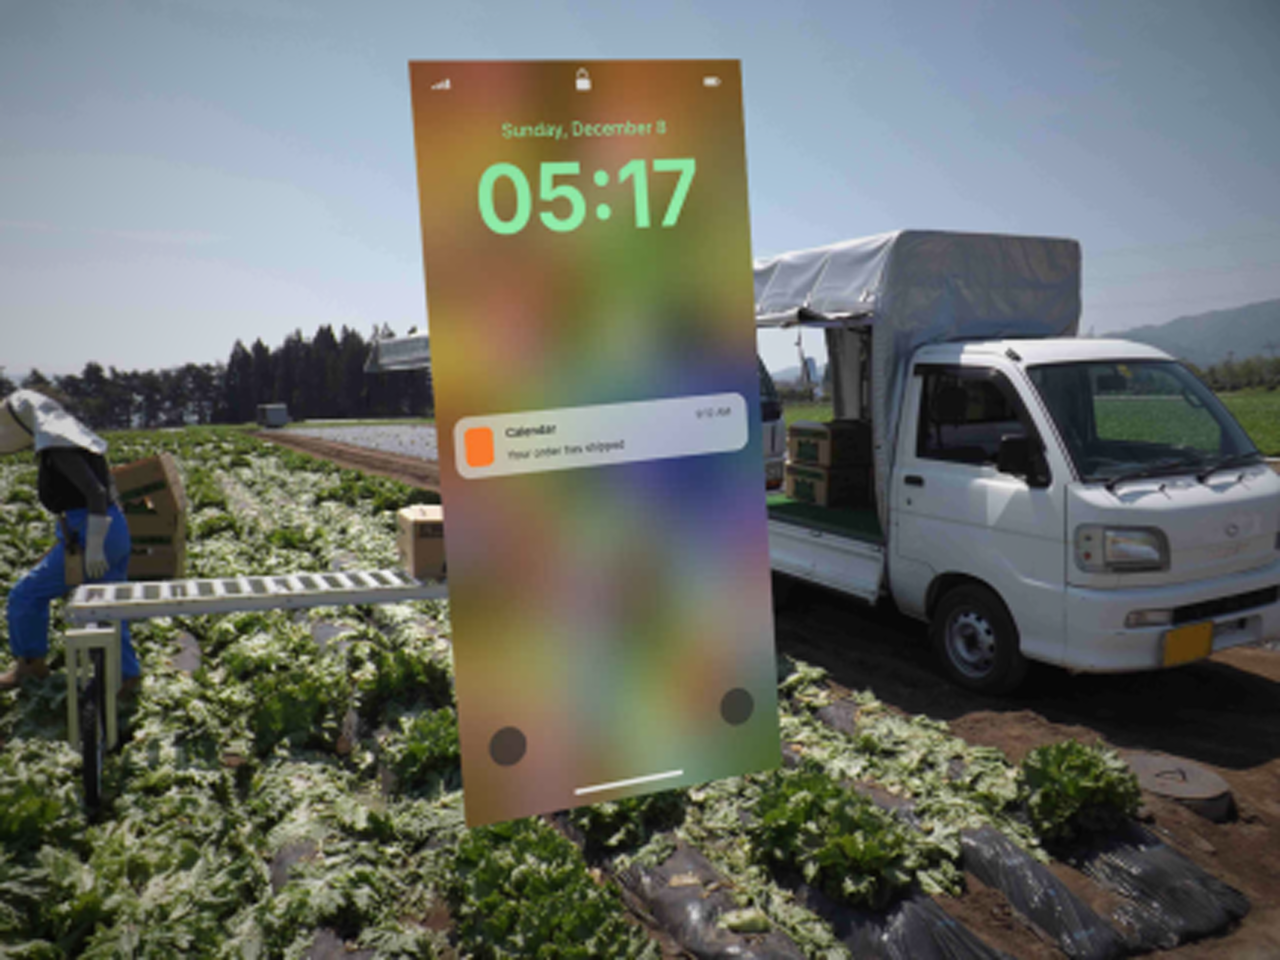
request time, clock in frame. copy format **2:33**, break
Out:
**5:17**
